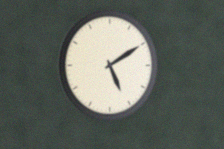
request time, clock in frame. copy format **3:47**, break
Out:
**5:10**
